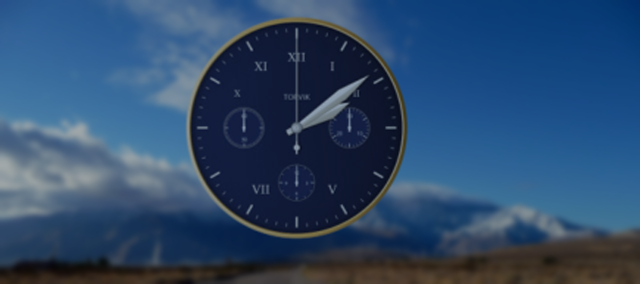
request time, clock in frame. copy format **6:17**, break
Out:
**2:09**
